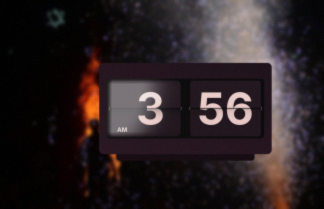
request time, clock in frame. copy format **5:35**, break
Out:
**3:56**
